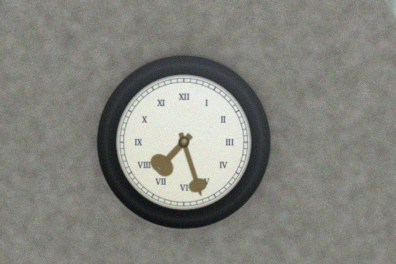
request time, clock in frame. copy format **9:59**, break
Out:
**7:27**
